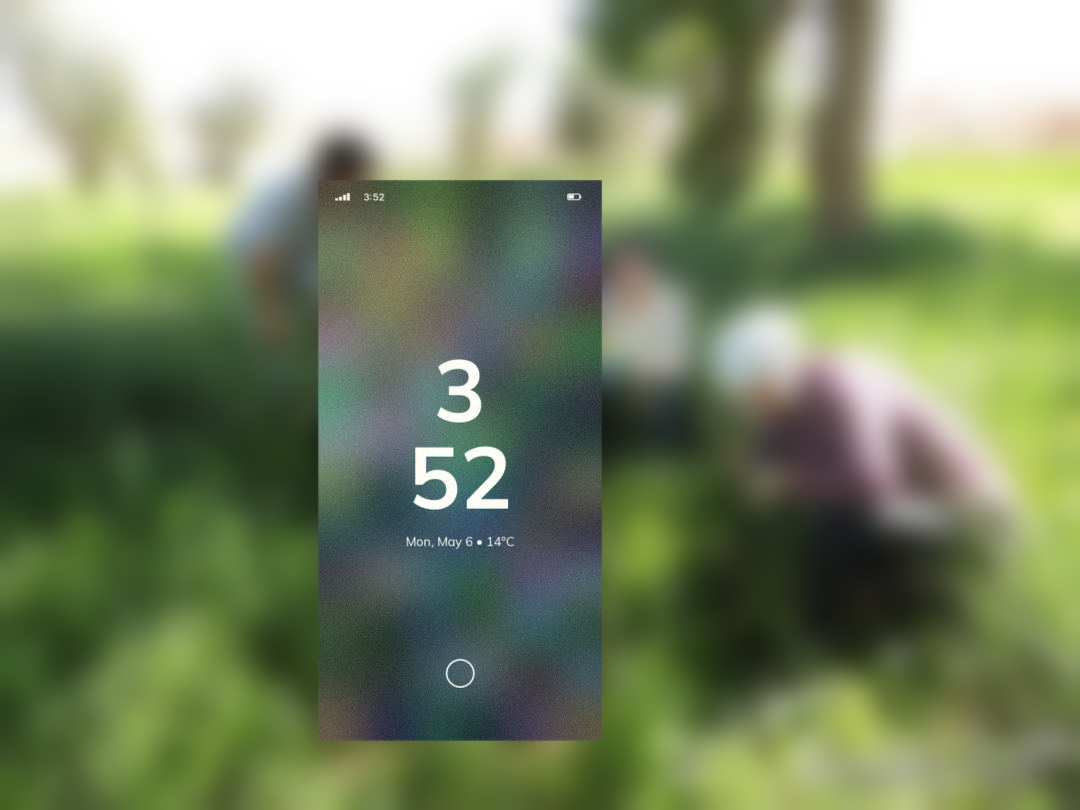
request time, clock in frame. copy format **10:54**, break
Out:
**3:52**
